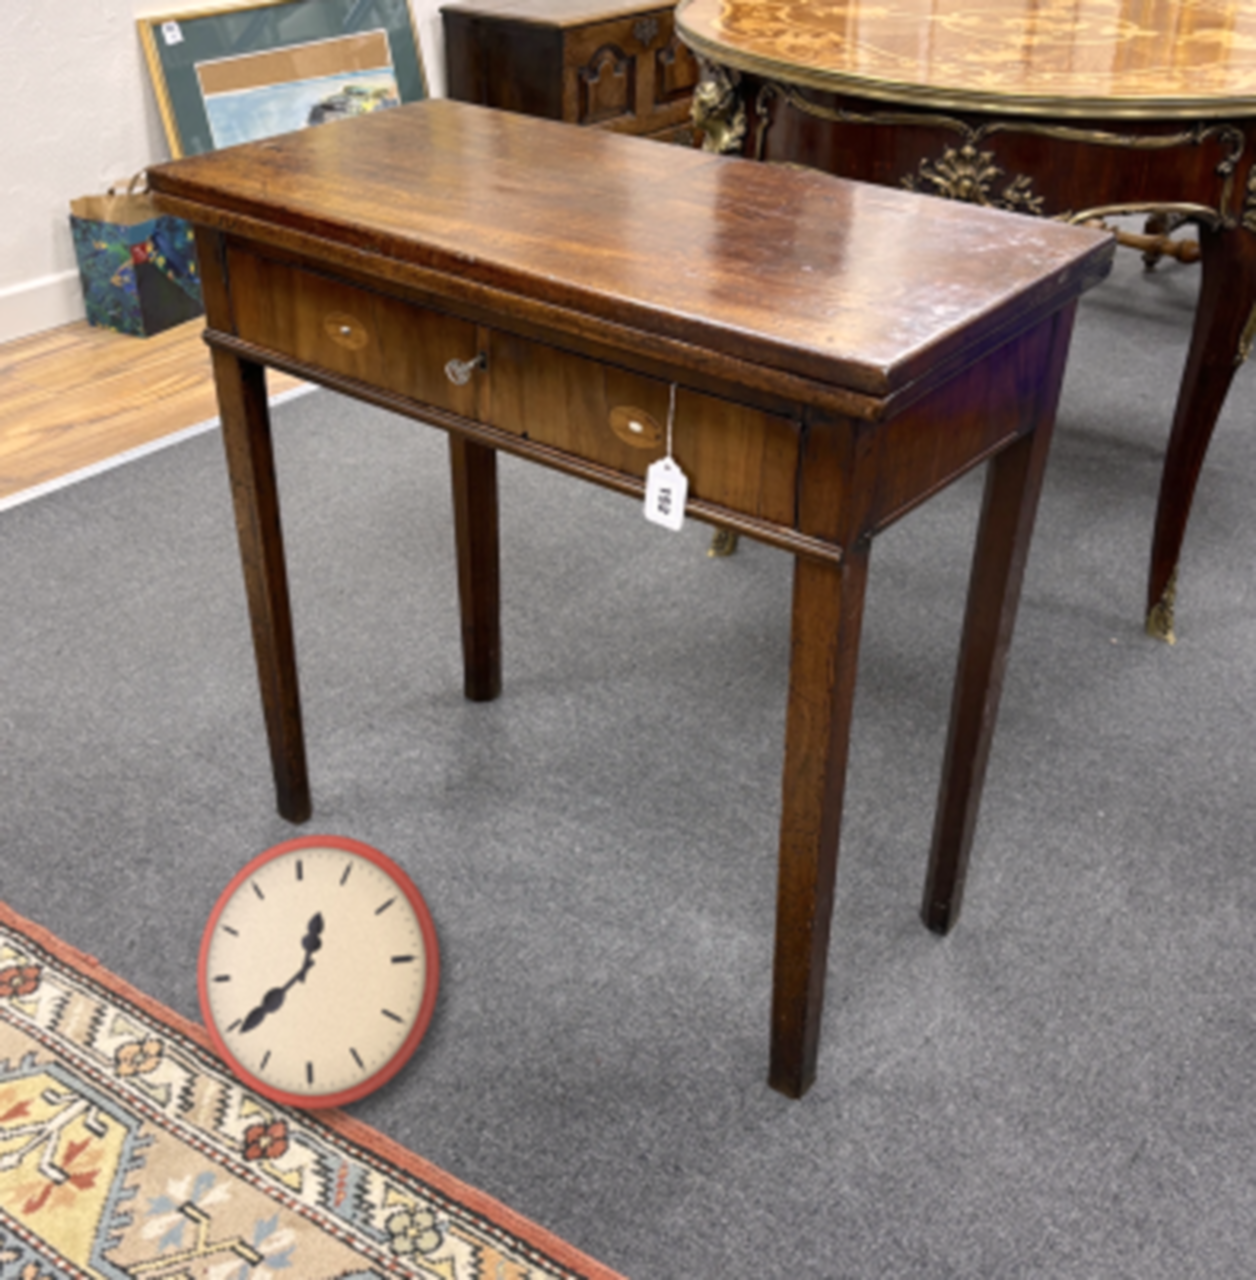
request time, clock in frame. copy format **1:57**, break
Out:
**12:39**
